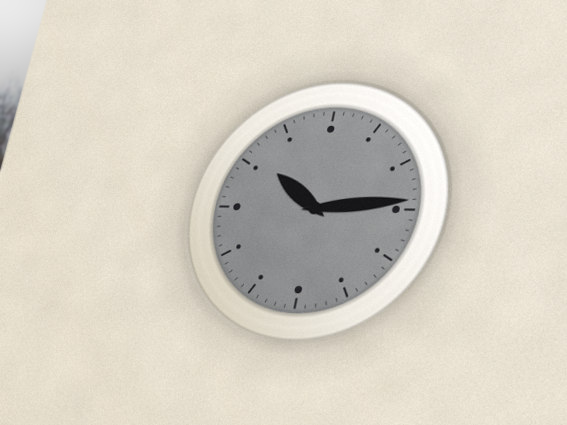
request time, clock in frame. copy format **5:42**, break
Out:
**10:14**
